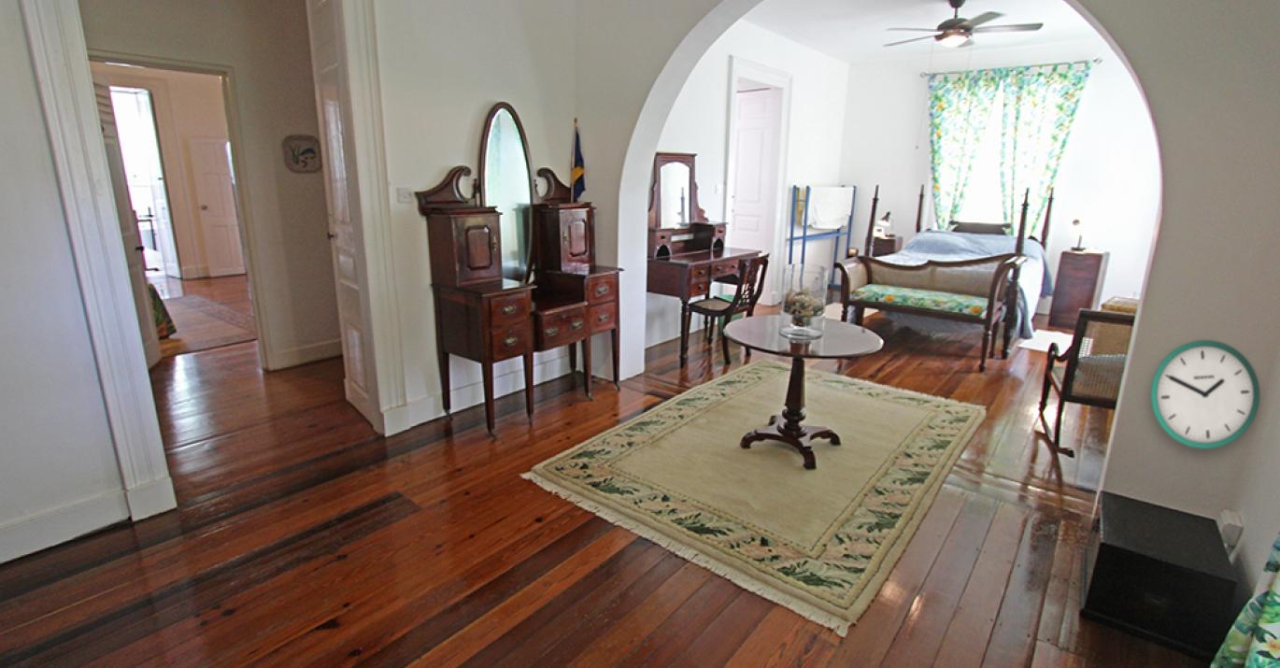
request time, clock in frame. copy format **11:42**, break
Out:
**1:50**
